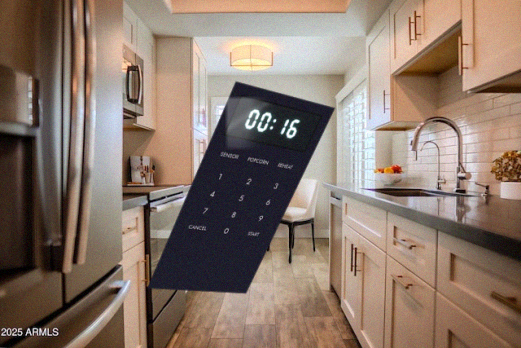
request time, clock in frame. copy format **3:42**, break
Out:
**0:16**
